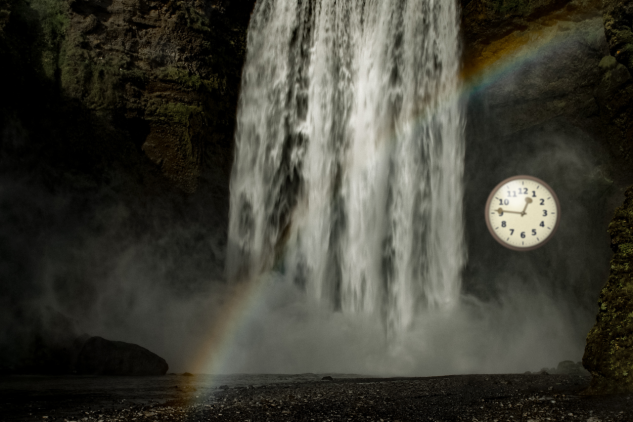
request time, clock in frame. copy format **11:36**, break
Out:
**12:46**
